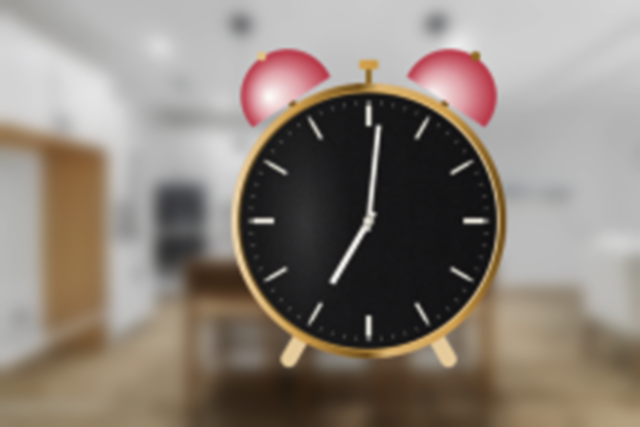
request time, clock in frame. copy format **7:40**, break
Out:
**7:01**
